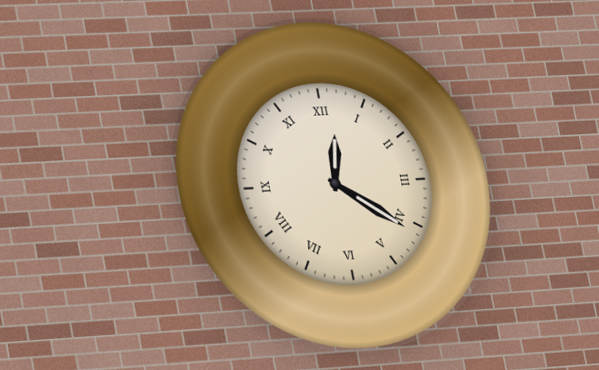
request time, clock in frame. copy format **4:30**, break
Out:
**12:21**
